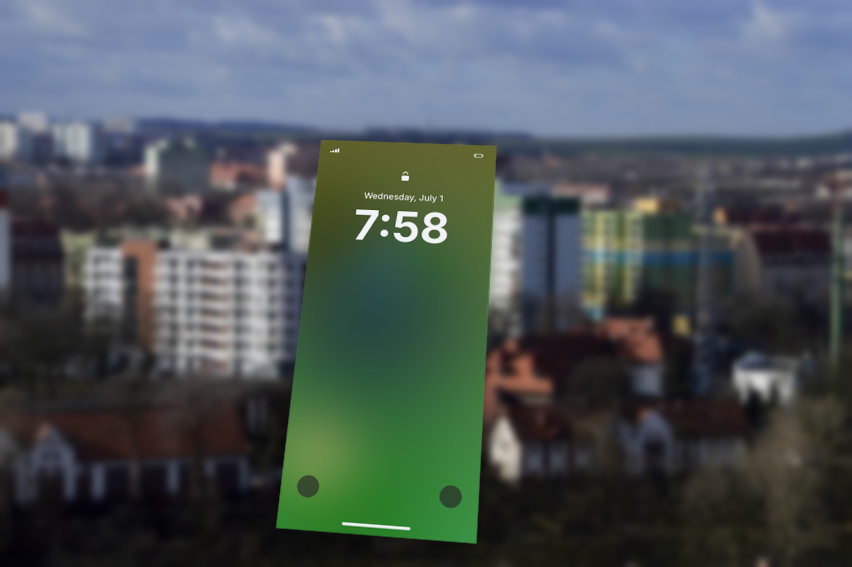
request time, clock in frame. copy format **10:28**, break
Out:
**7:58**
